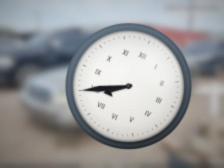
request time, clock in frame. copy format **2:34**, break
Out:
**7:40**
